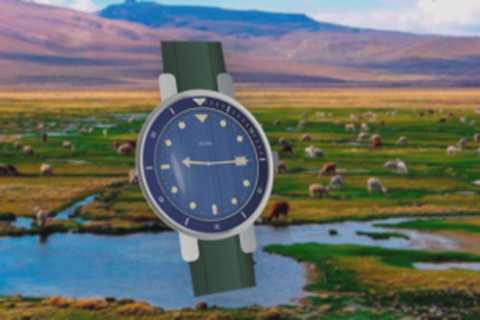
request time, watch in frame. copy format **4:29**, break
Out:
**9:15**
